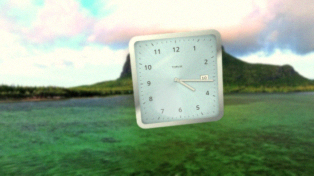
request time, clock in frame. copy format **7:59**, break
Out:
**4:16**
